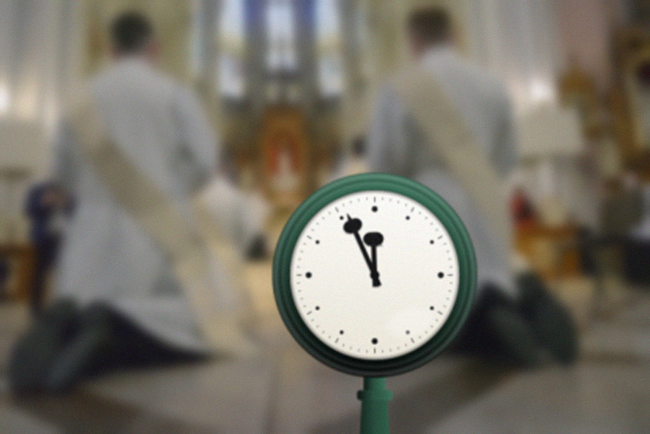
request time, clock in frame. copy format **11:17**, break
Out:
**11:56**
